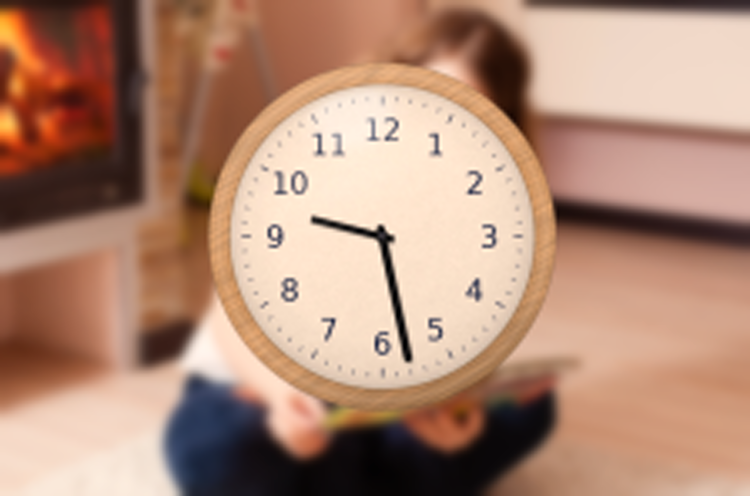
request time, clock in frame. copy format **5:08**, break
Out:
**9:28**
